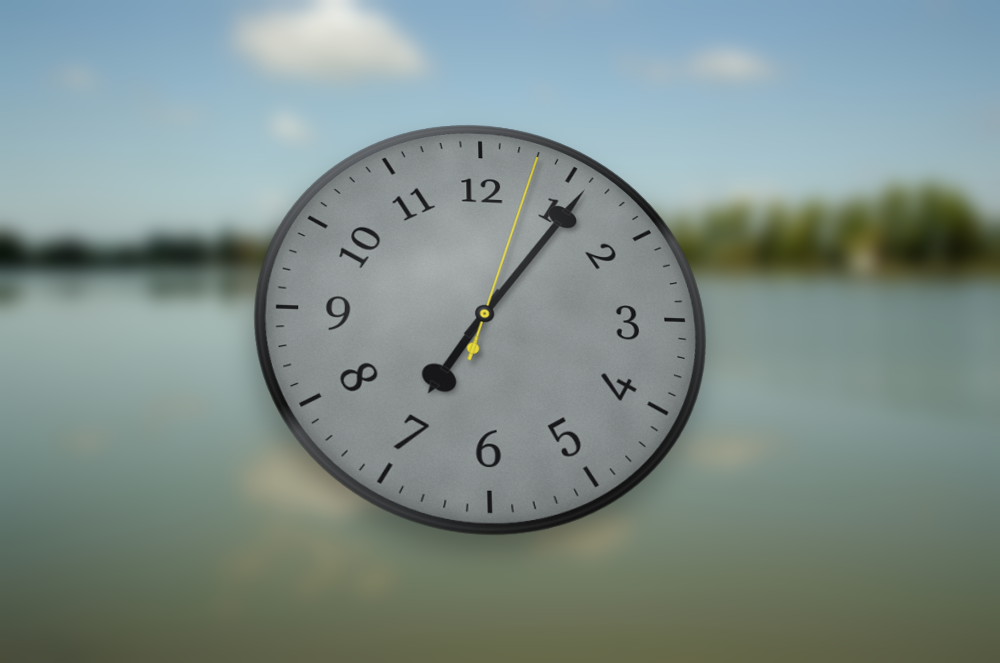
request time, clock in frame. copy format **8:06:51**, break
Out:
**7:06:03**
